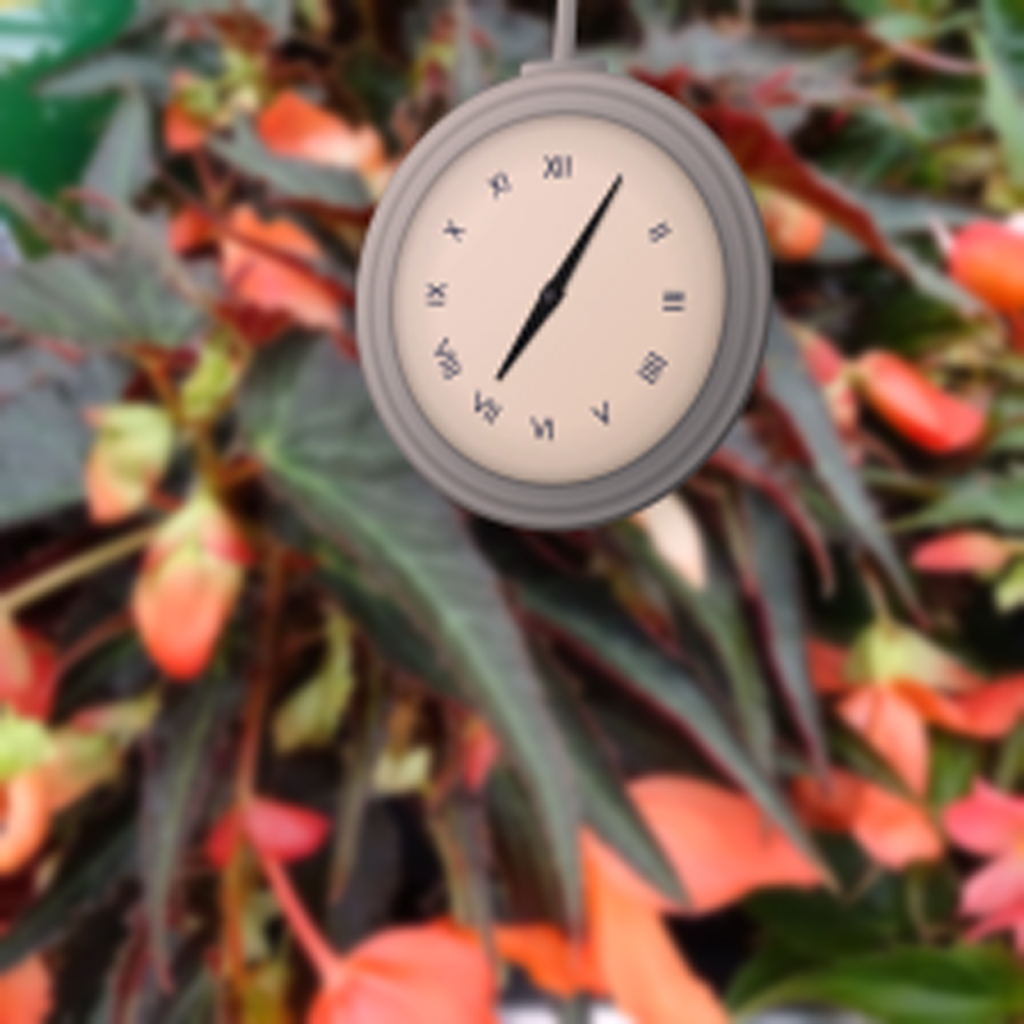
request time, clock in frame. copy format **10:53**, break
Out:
**7:05**
